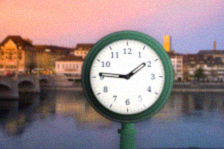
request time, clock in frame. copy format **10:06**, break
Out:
**1:46**
